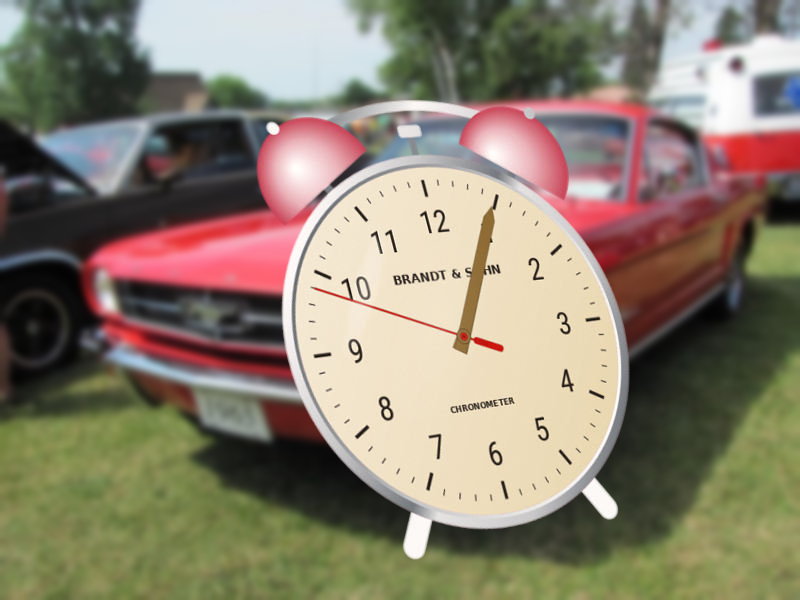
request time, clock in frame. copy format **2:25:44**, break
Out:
**1:04:49**
